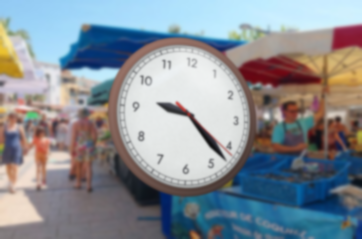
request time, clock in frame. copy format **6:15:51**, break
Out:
**9:22:21**
